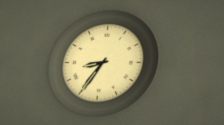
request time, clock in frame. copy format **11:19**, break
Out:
**8:35**
